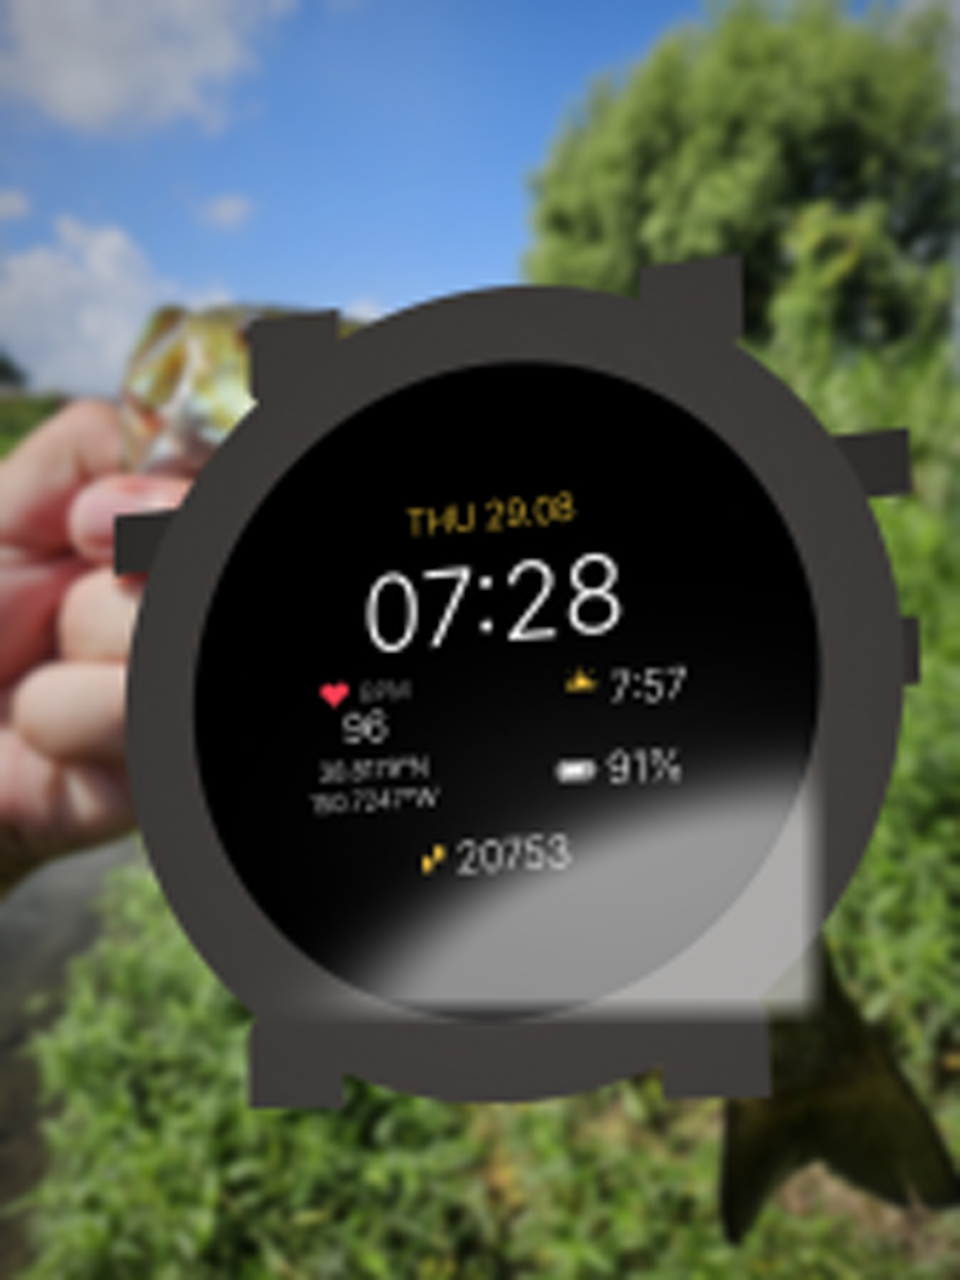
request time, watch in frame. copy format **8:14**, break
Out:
**7:28**
